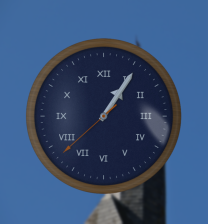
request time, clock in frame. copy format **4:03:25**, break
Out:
**1:05:38**
